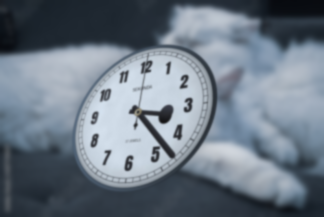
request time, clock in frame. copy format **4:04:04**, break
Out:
**3:23:00**
